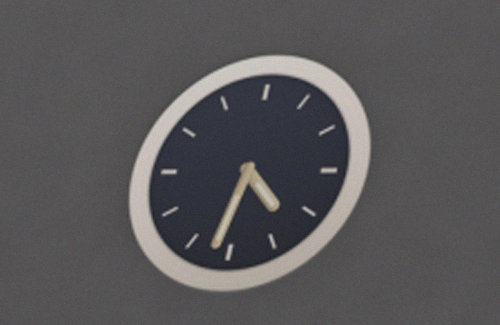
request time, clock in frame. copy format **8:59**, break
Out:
**4:32**
